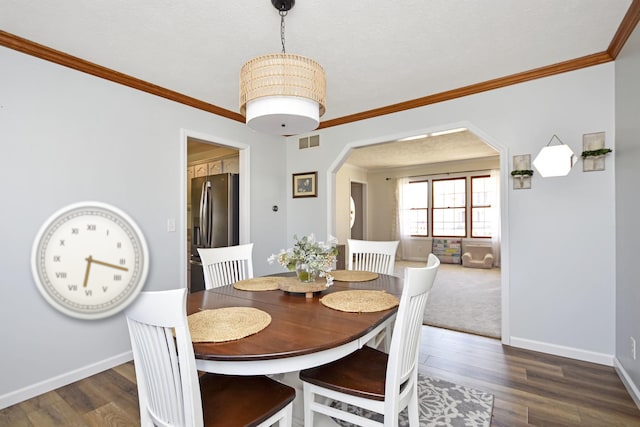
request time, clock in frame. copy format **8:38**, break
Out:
**6:17**
